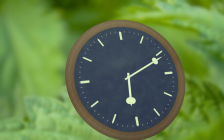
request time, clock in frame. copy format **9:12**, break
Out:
**6:11**
